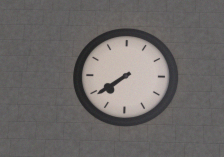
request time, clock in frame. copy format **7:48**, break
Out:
**7:39**
